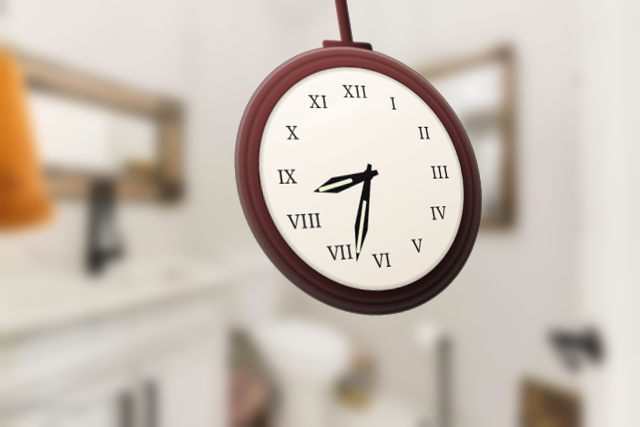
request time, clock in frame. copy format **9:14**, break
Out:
**8:33**
